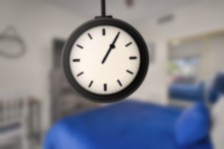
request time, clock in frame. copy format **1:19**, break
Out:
**1:05**
